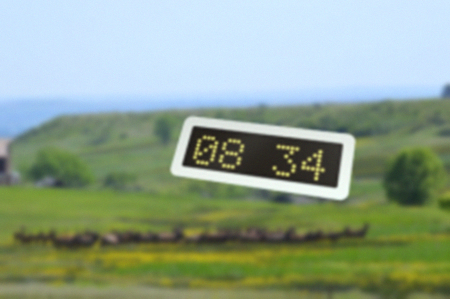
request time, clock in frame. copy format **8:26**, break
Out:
**8:34**
